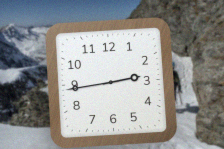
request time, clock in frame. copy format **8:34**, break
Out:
**2:44**
